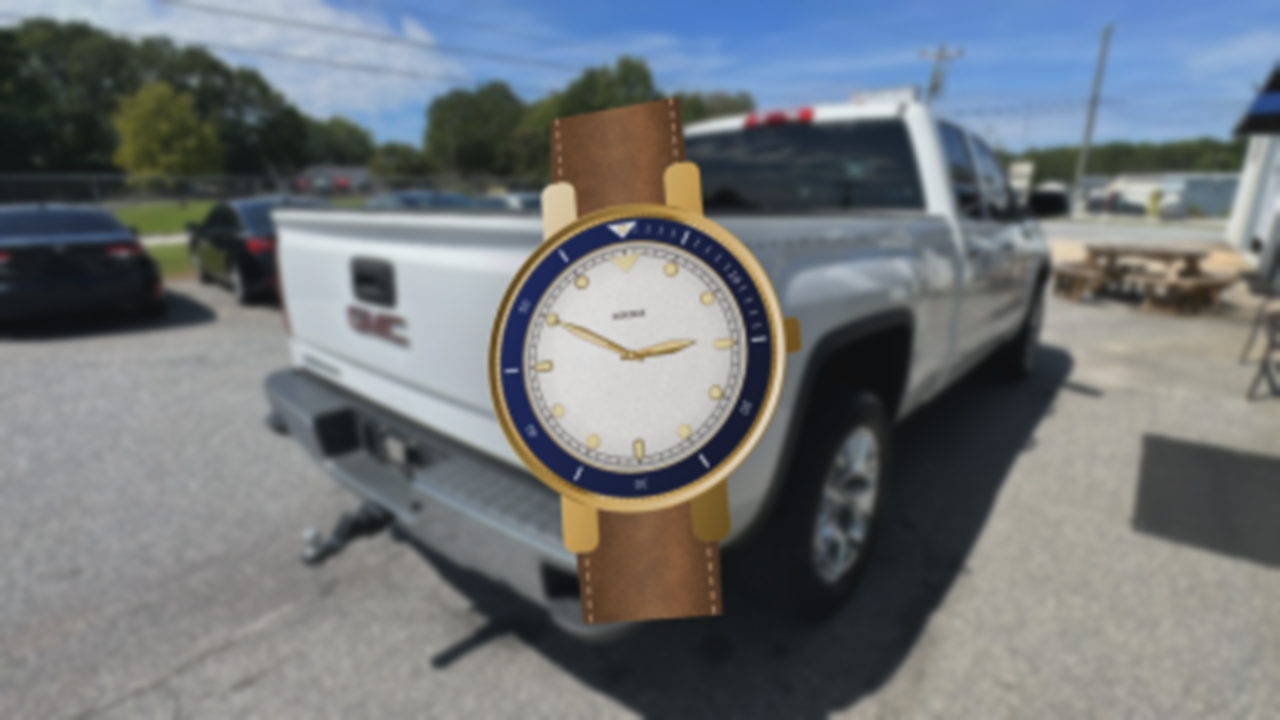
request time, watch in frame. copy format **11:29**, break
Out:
**2:50**
